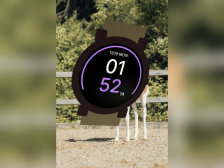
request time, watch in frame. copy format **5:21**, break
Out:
**1:52**
